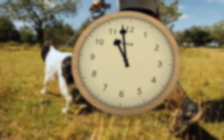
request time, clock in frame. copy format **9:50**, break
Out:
**10:58**
